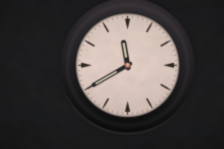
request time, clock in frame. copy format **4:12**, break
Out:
**11:40**
